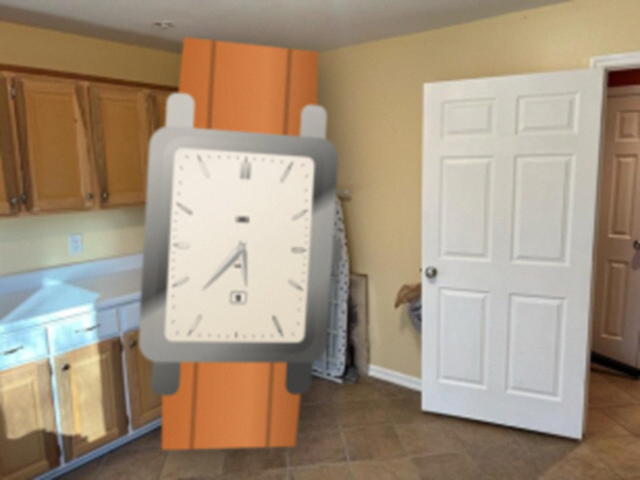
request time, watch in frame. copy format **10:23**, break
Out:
**5:37**
